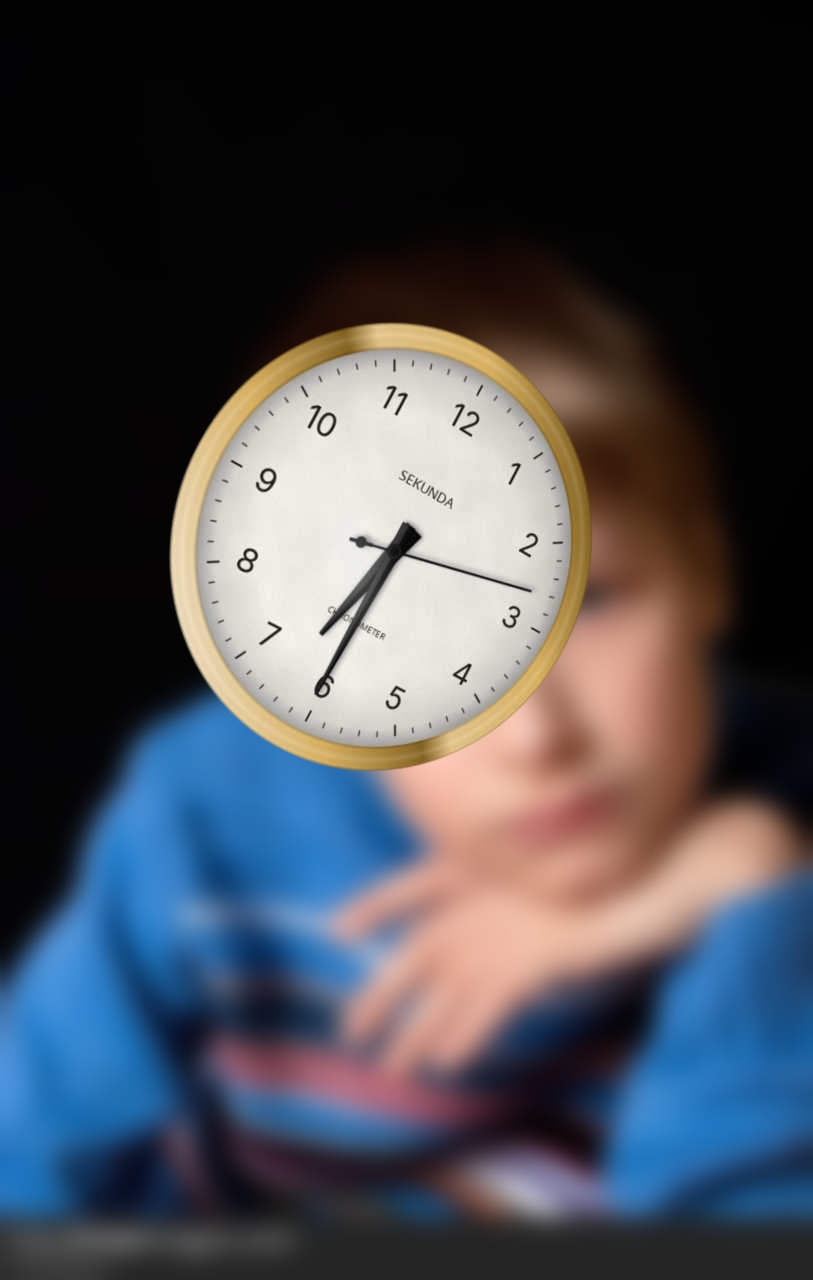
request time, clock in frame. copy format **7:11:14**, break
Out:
**6:30:13**
